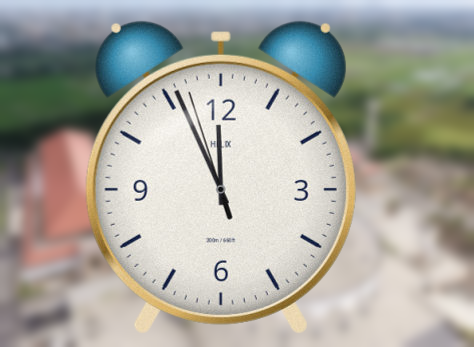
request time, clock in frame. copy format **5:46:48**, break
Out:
**11:55:57**
